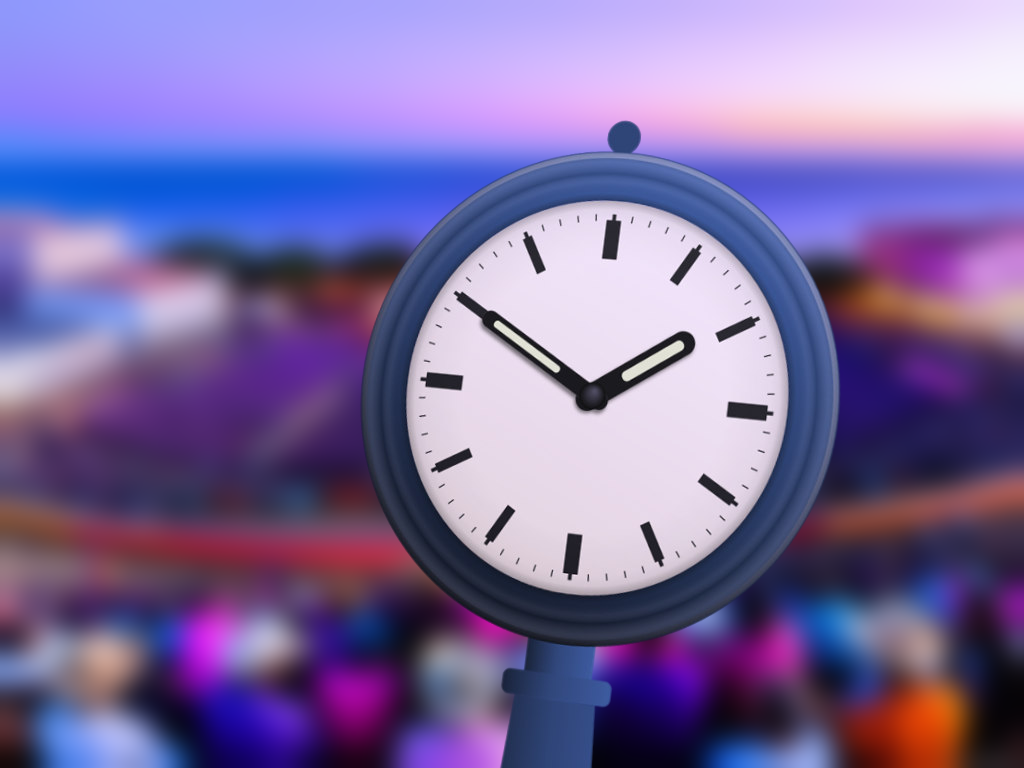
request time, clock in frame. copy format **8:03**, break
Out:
**1:50**
